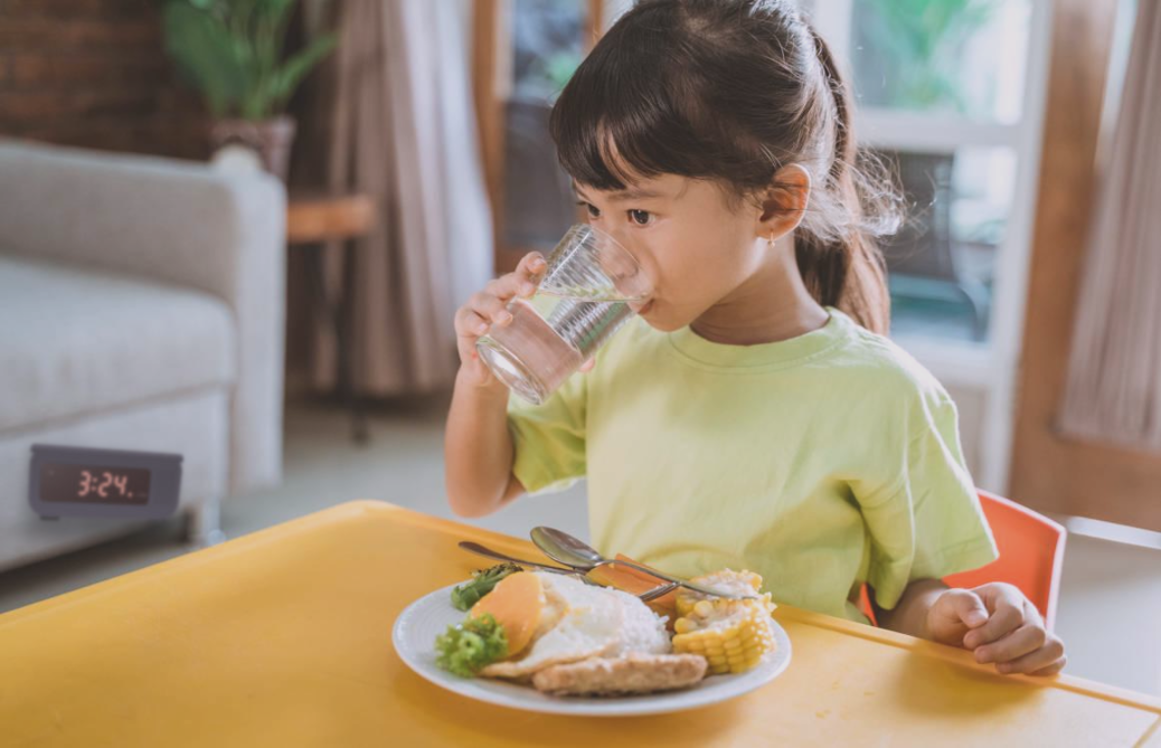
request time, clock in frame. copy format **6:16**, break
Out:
**3:24**
